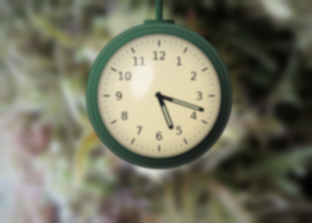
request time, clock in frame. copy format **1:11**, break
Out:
**5:18**
